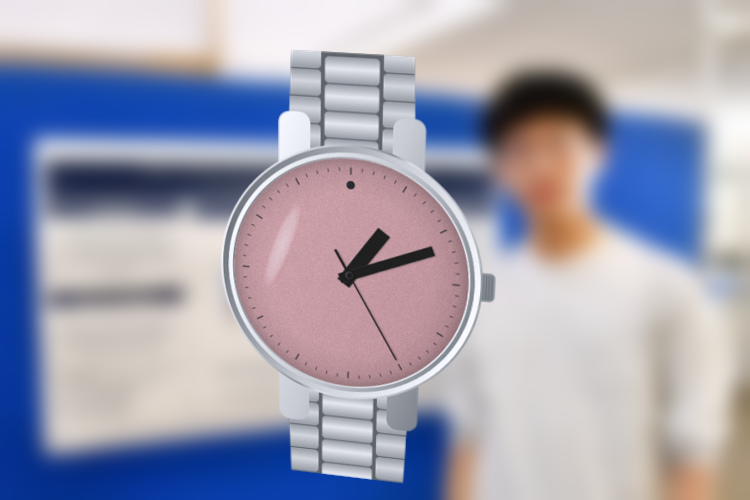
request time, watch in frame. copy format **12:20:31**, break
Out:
**1:11:25**
